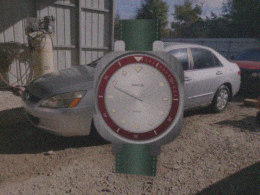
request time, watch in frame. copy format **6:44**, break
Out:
**9:49**
